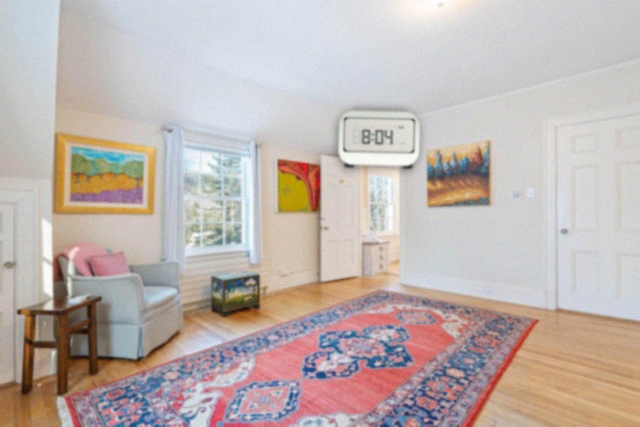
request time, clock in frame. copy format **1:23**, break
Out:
**8:04**
